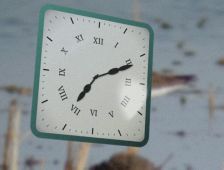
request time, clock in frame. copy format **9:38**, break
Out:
**7:11**
